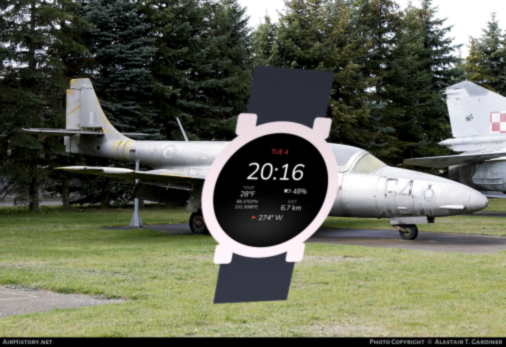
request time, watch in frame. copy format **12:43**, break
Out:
**20:16**
